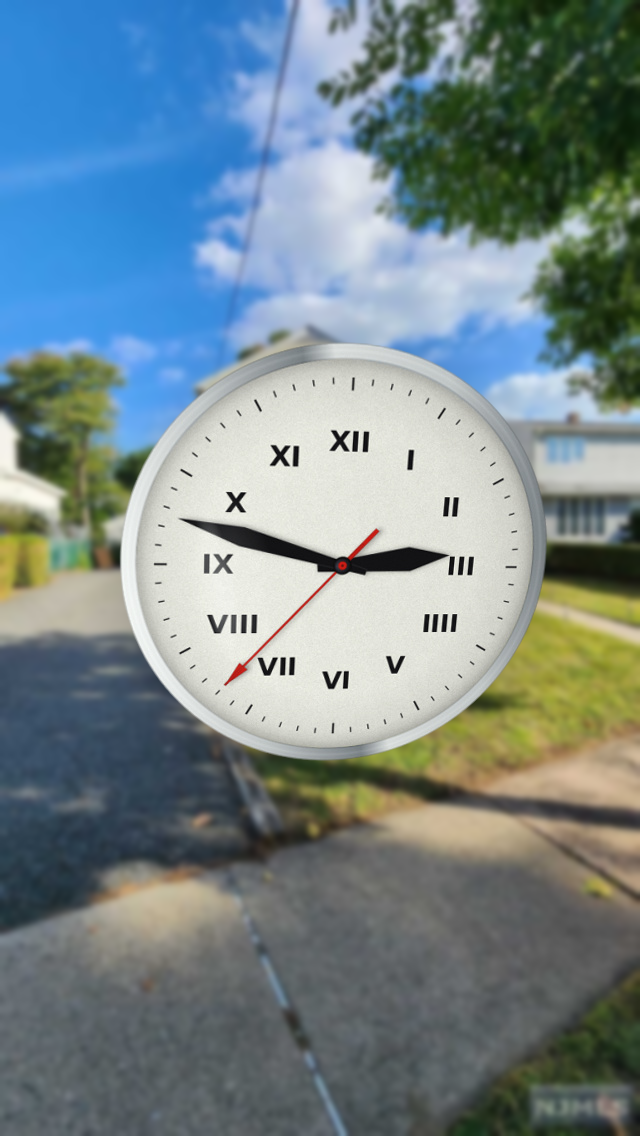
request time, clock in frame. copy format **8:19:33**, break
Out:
**2:47:37**
